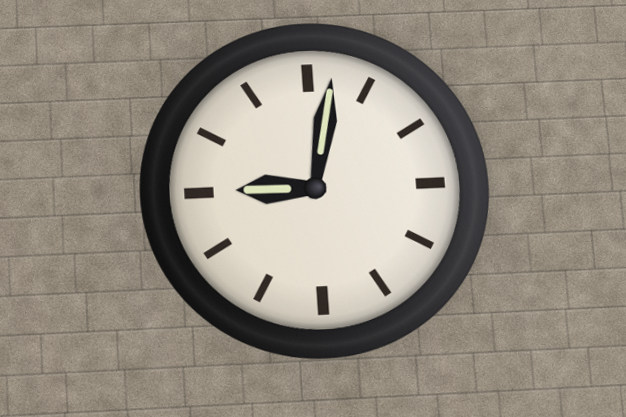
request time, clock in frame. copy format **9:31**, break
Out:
**9:02**
